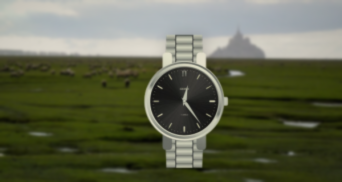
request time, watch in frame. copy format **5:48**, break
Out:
**12:24**
